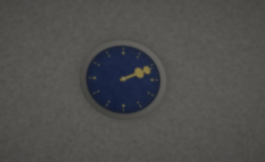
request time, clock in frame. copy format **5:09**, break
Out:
**2:11**
